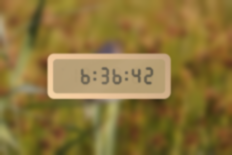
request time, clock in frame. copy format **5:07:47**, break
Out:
**6:36:42**
